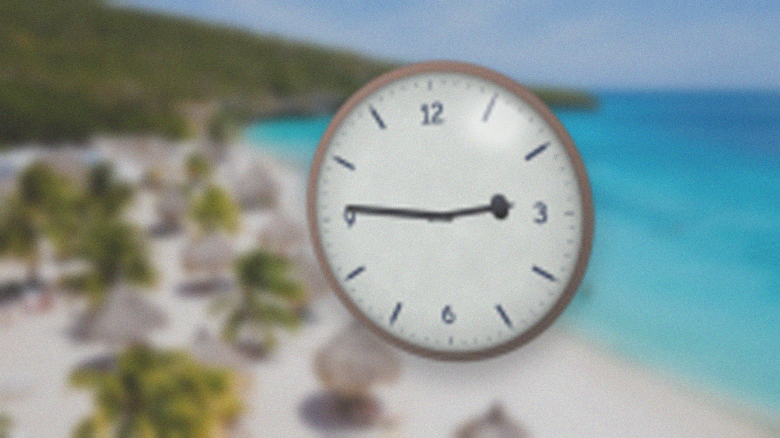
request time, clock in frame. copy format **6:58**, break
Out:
**2:46**
